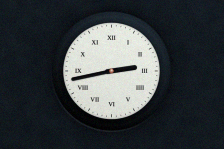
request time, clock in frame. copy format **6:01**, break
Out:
**2:43**
